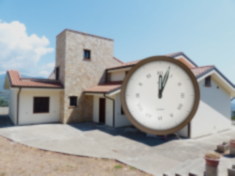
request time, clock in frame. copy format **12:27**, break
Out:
**12:03**
